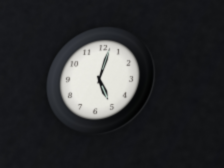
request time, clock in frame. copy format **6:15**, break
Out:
**5:02**
